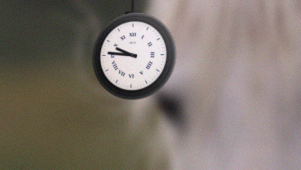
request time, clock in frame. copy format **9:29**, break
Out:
**9:46**
